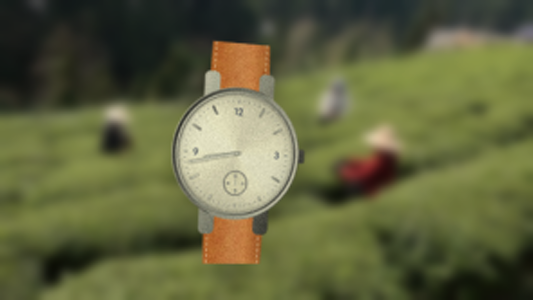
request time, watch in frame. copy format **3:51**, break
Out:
**8:43**
